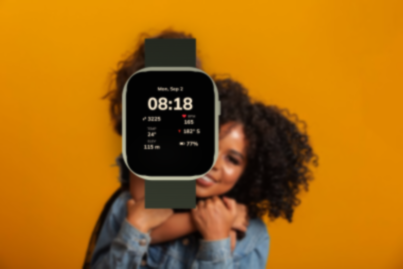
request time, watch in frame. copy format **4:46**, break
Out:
**8:18**
